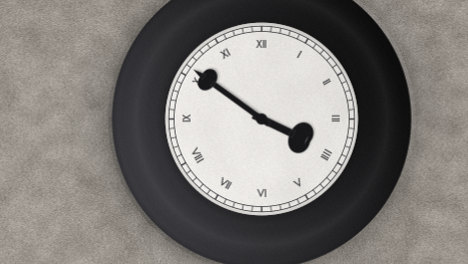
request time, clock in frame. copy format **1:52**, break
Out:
**3:51**
